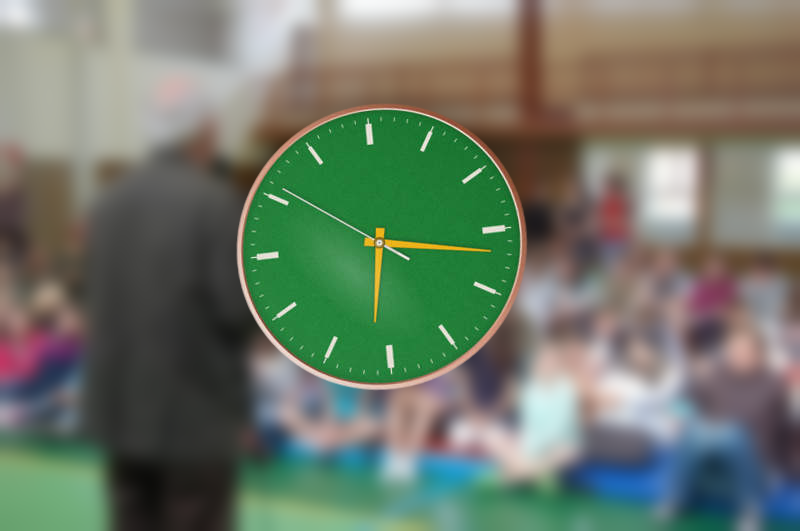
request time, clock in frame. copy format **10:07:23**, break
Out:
**6:16:51**
